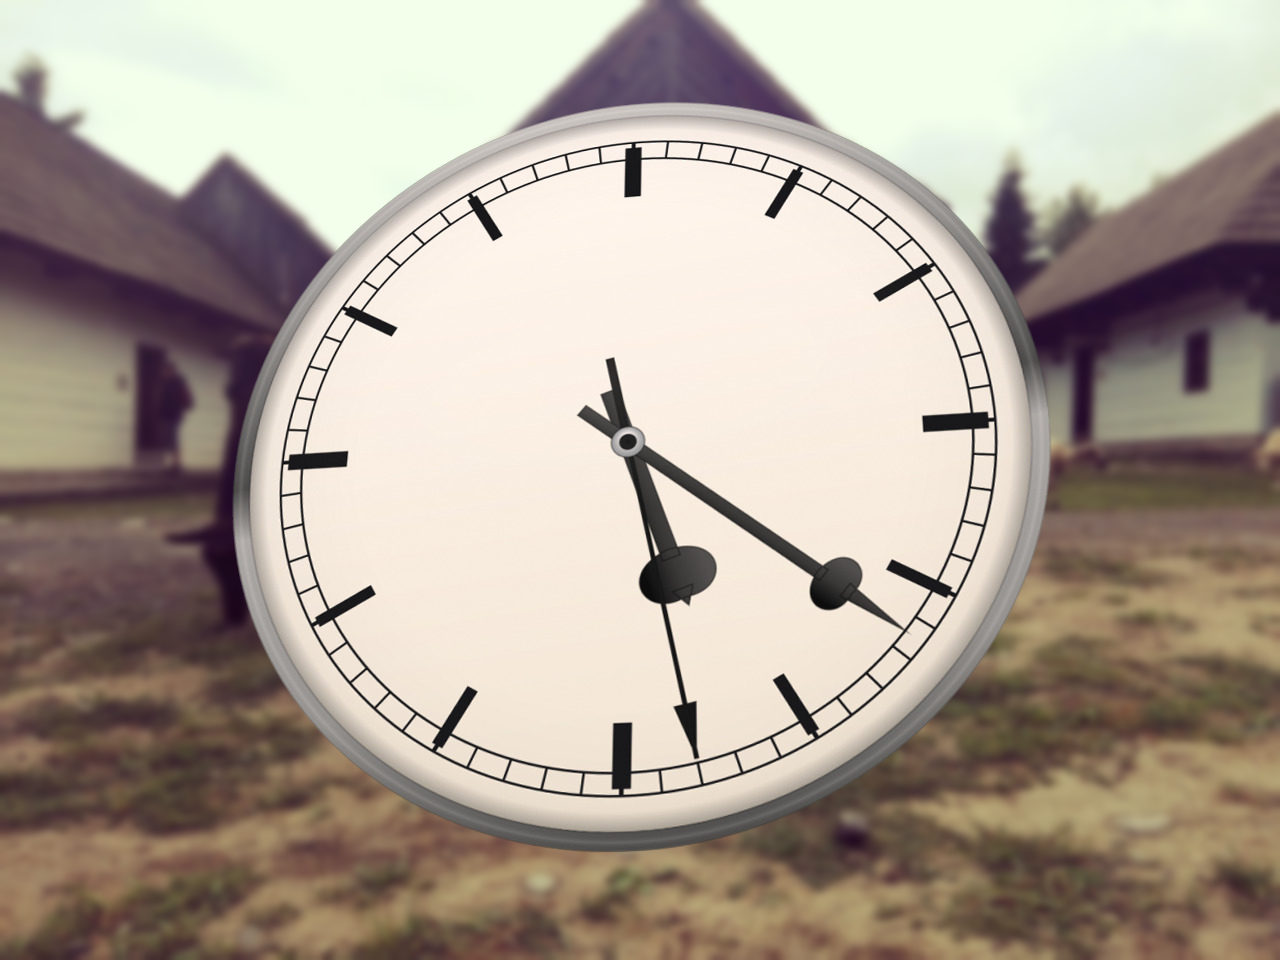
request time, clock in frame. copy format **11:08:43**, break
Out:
**5:21:28**
